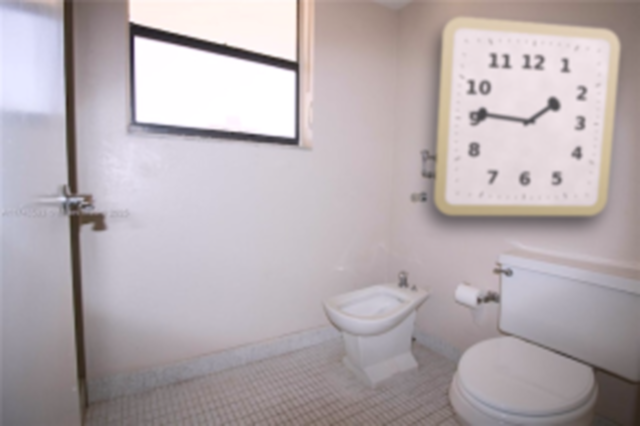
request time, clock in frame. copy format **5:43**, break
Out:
**1:46**
